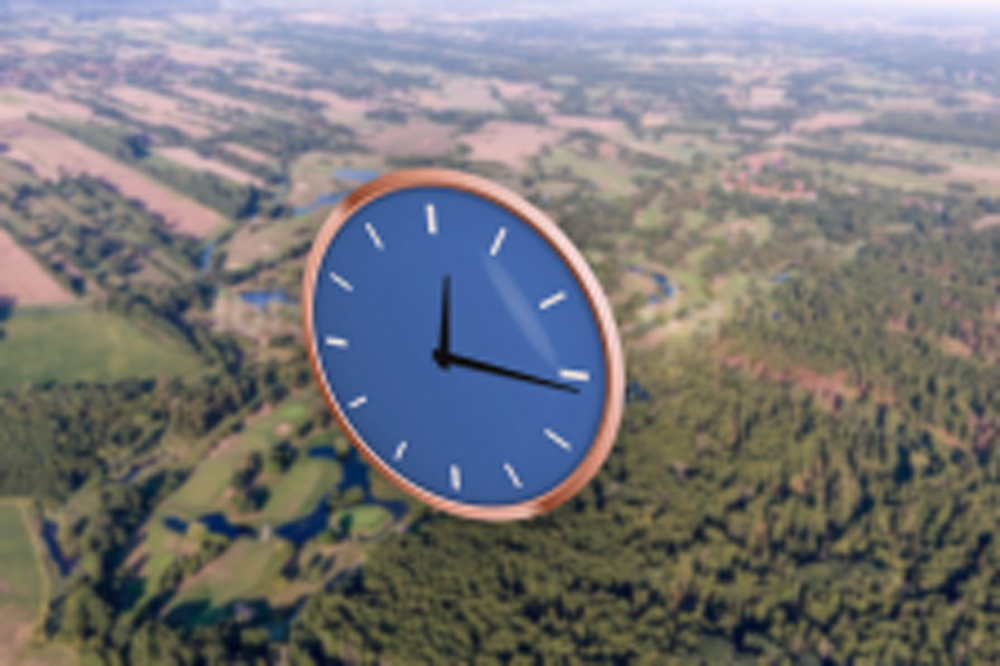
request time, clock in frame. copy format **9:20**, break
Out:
**12:16**
